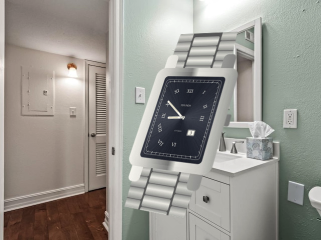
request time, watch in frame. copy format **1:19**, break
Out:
**8:51**
